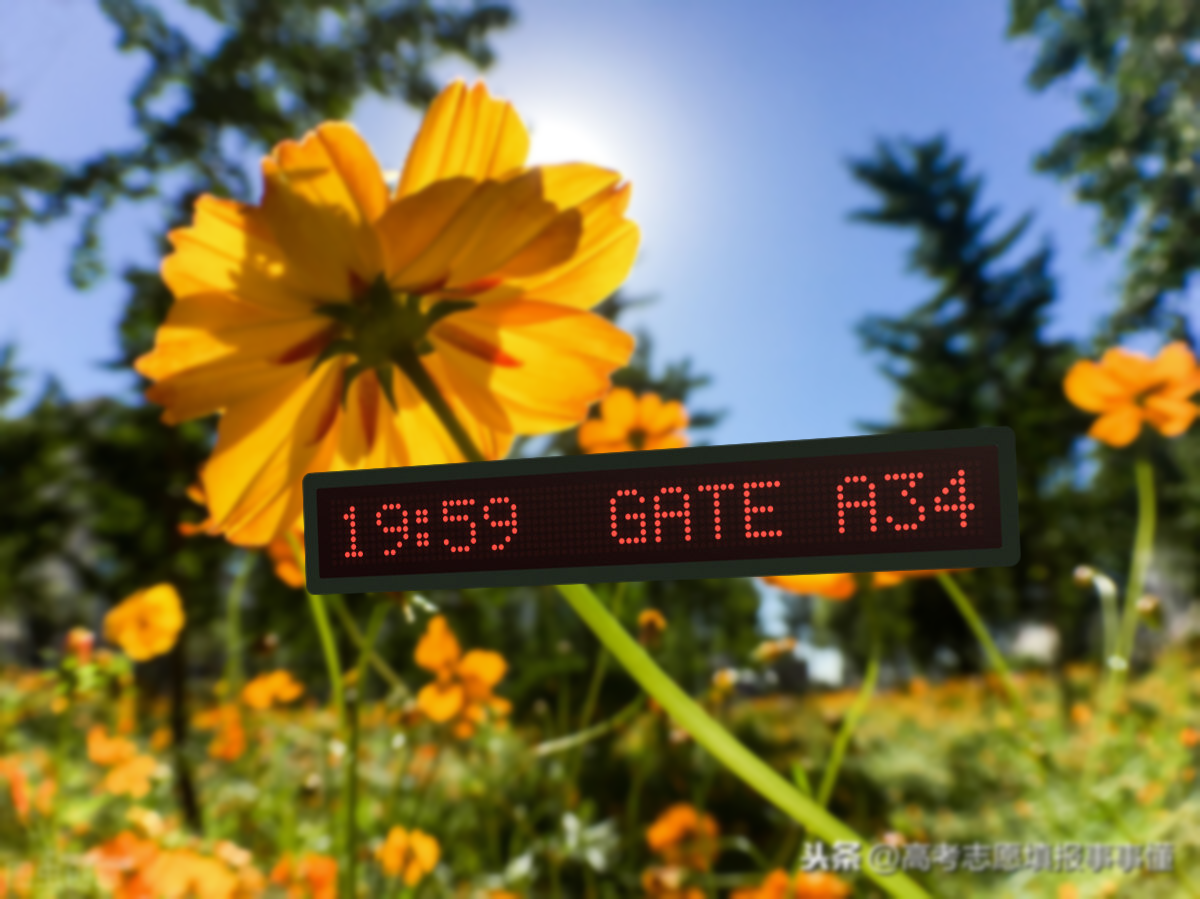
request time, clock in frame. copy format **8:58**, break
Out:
**19:59**
